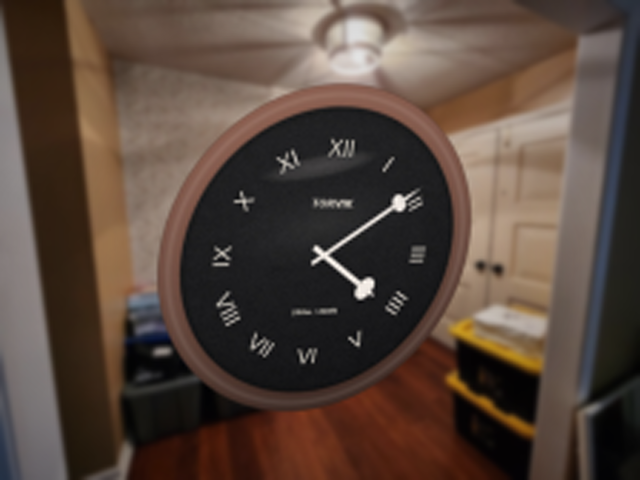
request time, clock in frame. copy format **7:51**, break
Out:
**4:09**
